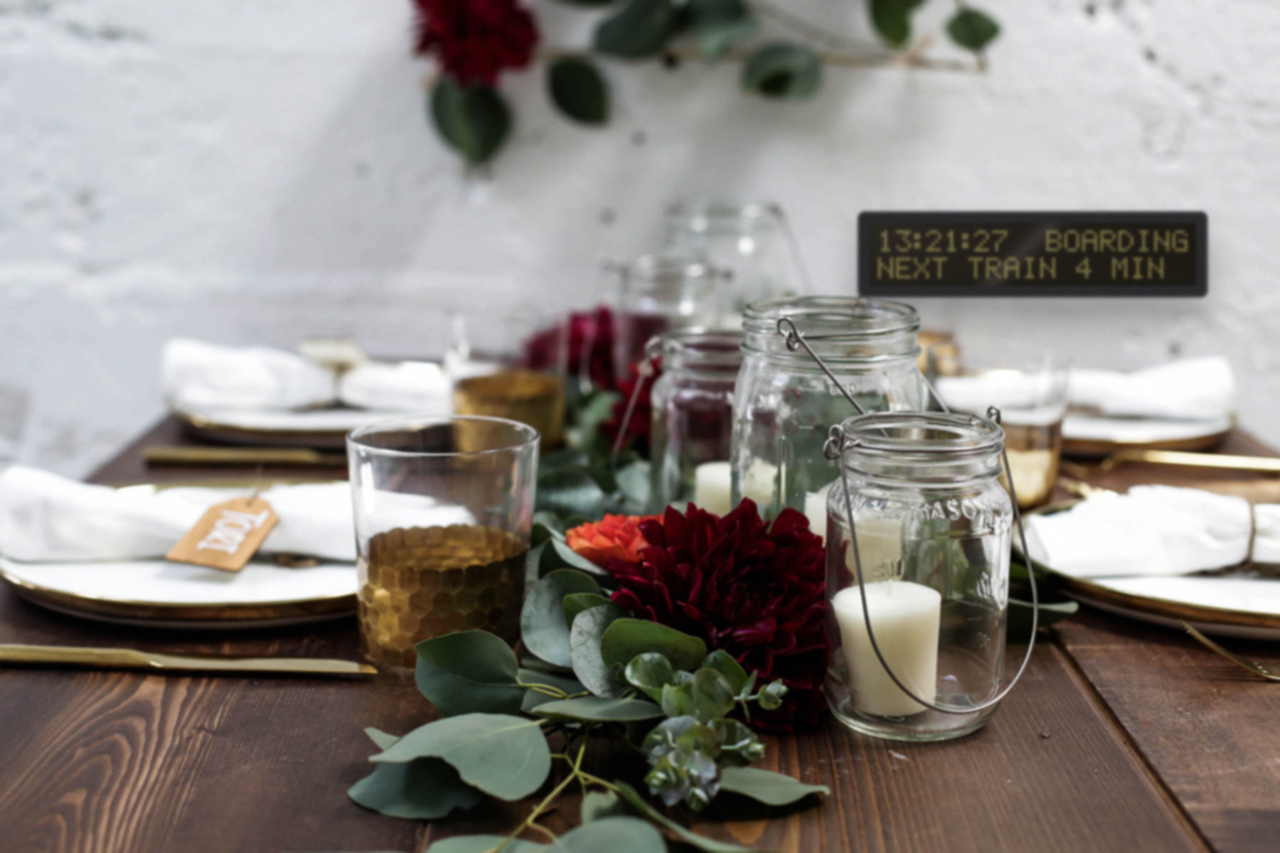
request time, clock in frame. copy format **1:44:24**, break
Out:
**13:21:27**
